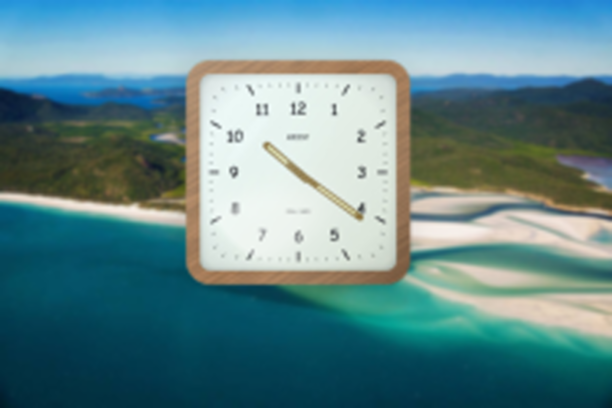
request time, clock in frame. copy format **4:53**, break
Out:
**10:21**
